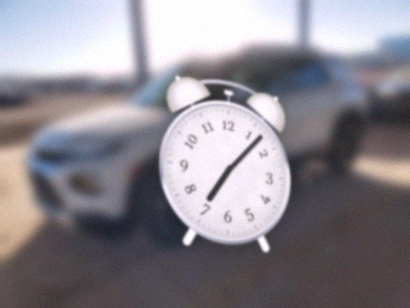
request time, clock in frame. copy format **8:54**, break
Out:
**7:07**
